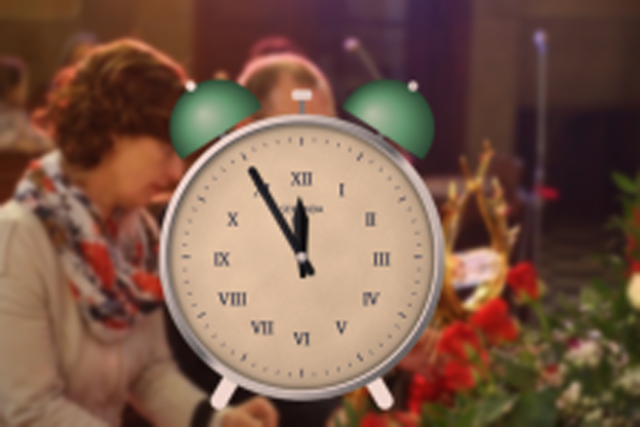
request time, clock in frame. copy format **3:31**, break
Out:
**11:55**
